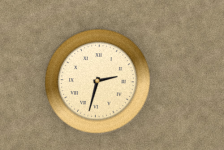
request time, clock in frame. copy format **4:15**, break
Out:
**2:32**
